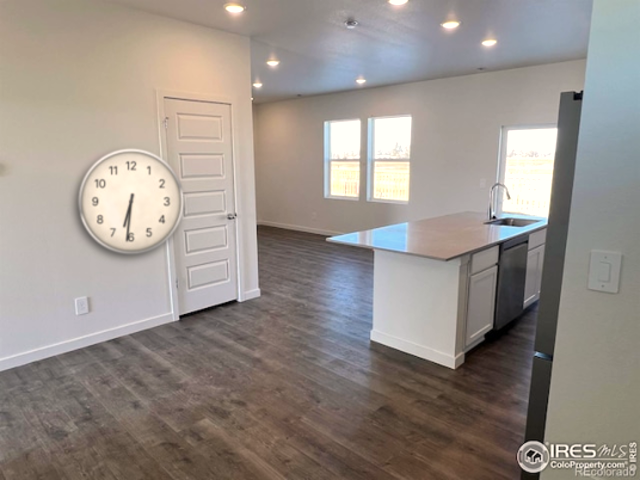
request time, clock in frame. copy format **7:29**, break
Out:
**6:31**
